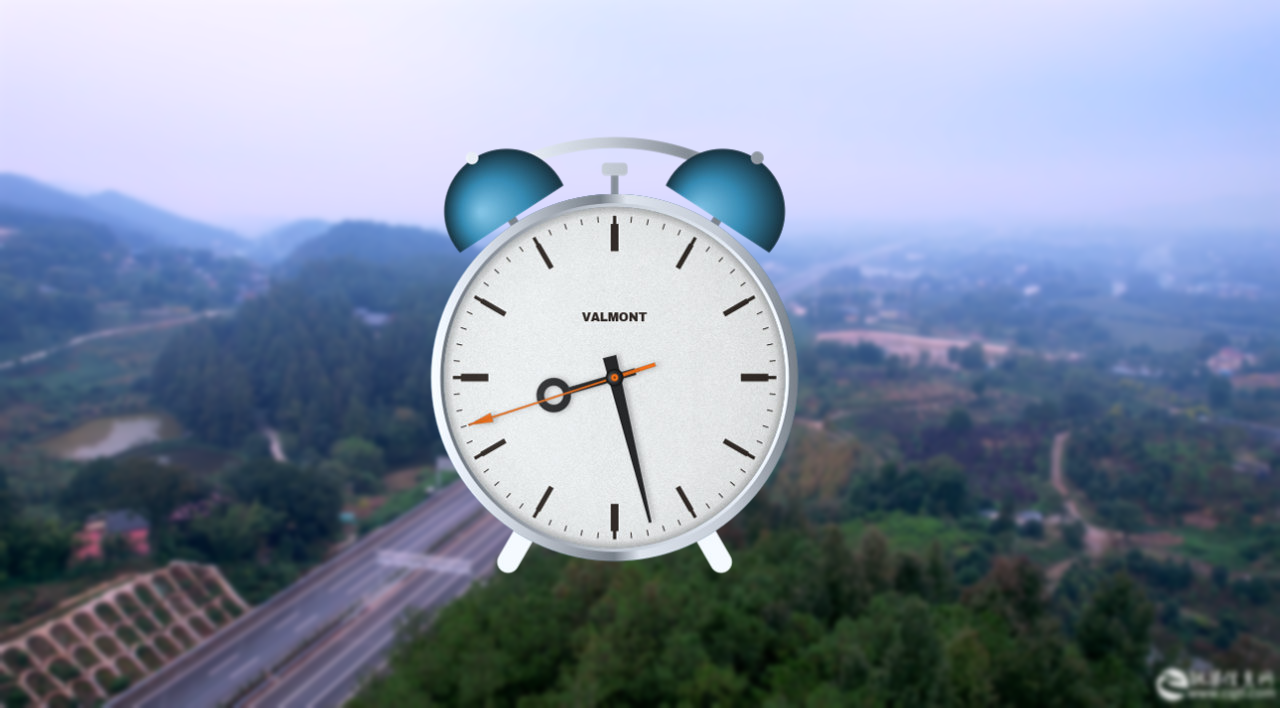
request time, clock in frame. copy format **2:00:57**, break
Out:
**8:27:42**
